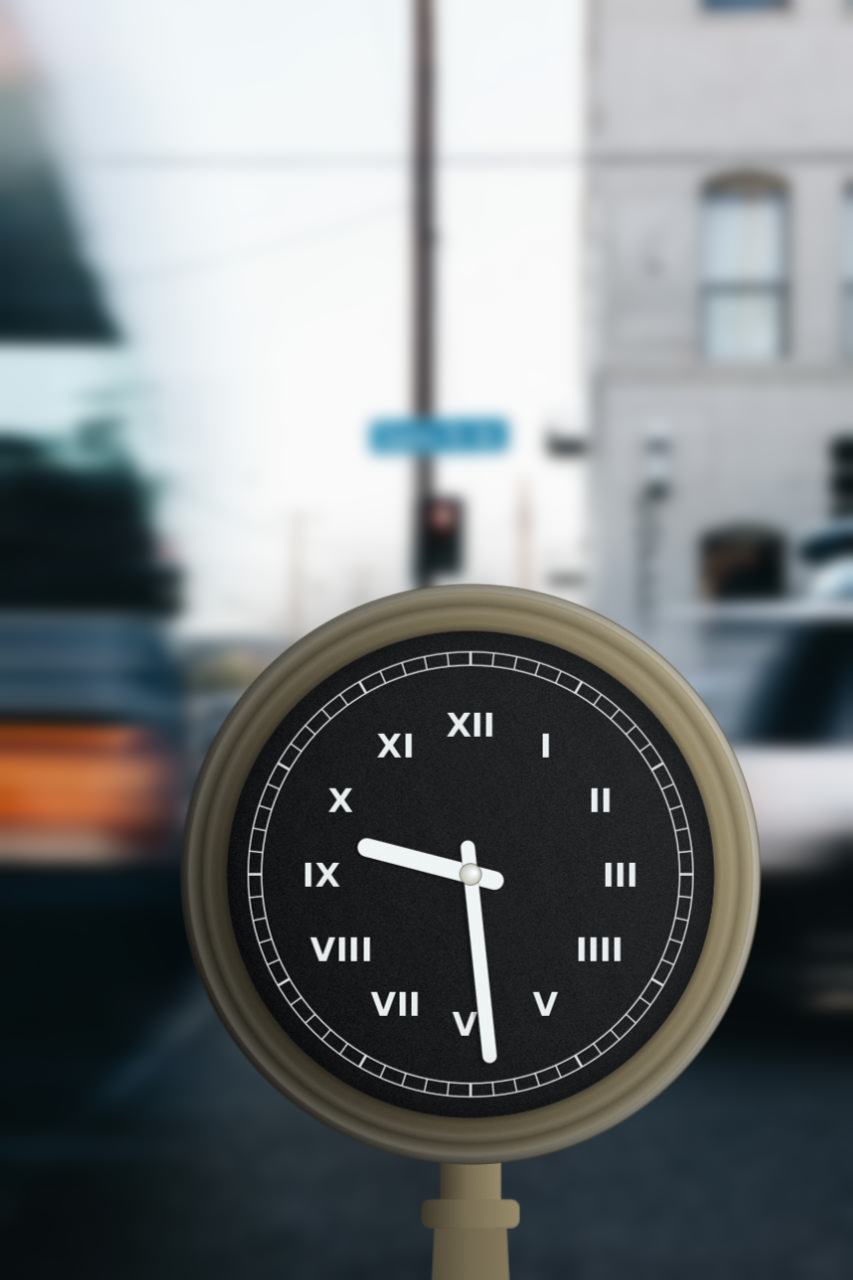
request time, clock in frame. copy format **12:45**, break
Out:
**9:29**
